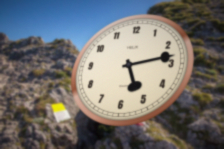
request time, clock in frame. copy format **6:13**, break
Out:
**5:13**
